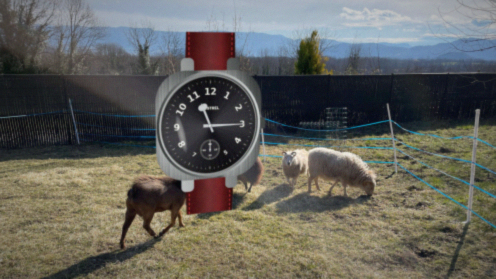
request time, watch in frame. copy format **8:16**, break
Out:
**11:15**
